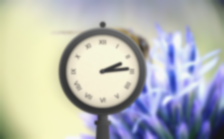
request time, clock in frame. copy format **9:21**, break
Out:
**2:14**
